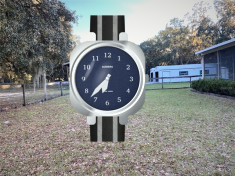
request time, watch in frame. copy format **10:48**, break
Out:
**6:37**
